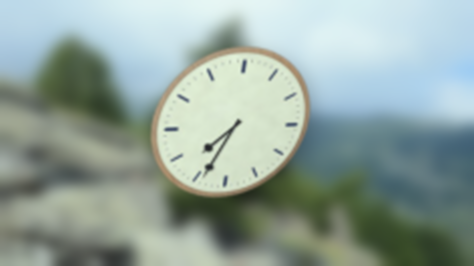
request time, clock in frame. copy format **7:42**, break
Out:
**7:34**
